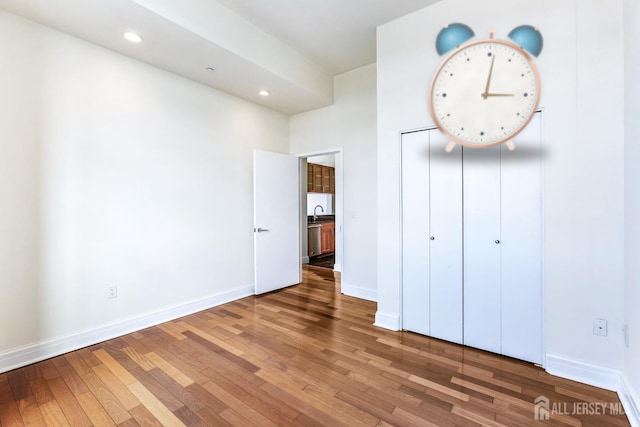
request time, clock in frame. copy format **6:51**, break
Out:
**3:01**
